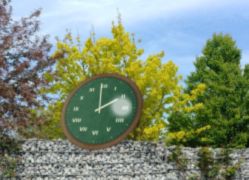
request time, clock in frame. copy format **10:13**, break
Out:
**1:59**
